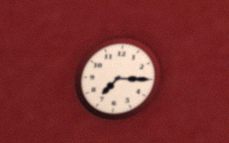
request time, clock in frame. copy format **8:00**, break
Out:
**7:15**
